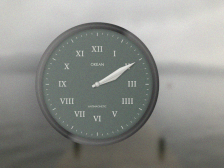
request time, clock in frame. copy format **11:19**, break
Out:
**2:10**
